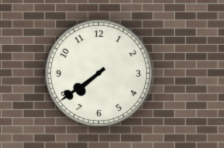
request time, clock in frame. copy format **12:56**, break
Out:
**7:39**
